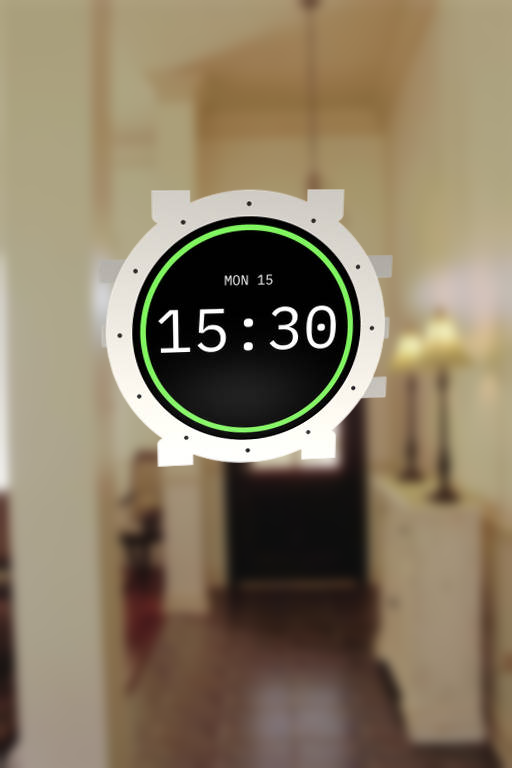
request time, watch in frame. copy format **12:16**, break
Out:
**15:30**
